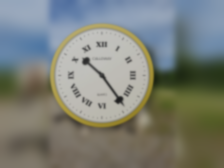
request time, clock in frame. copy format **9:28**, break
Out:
**10:24**
